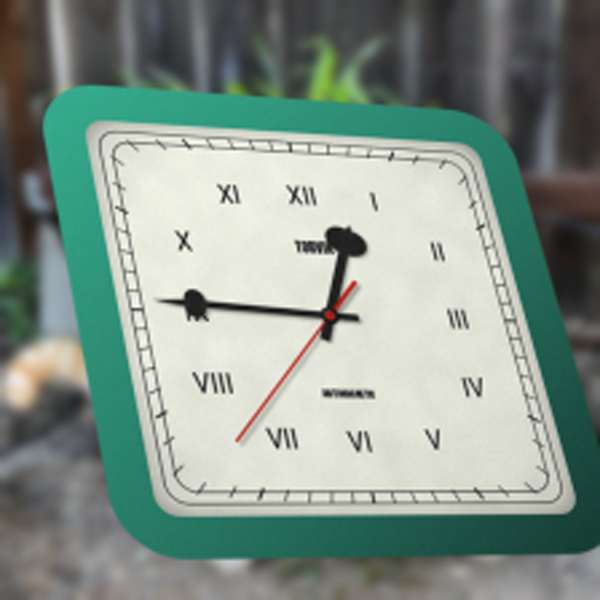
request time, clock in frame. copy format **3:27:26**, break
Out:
**12:45:37**
